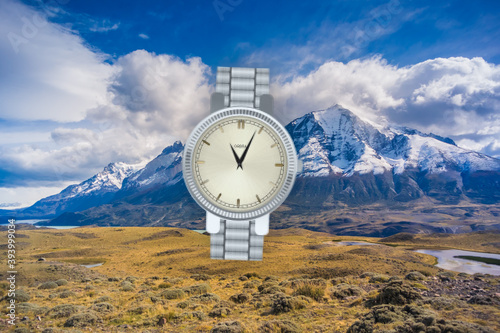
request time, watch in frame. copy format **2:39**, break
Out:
**11:04**
